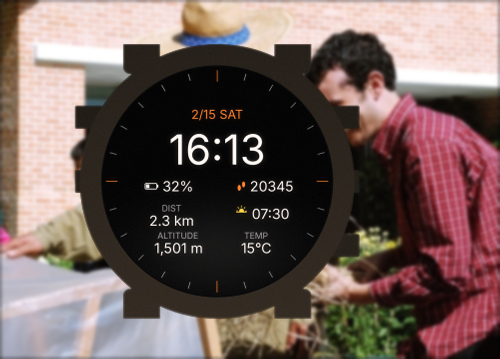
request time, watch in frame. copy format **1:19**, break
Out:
**16:13**
